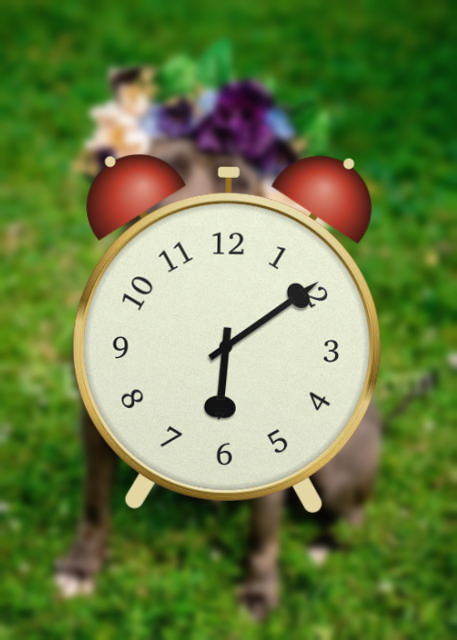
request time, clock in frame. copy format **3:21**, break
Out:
**6:09**
